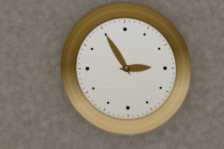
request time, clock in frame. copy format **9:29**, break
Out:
**2:55**
